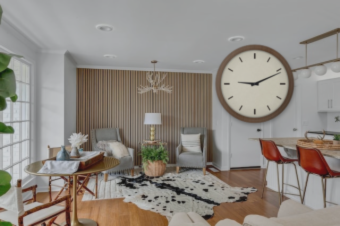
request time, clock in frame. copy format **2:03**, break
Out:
**9:11**
